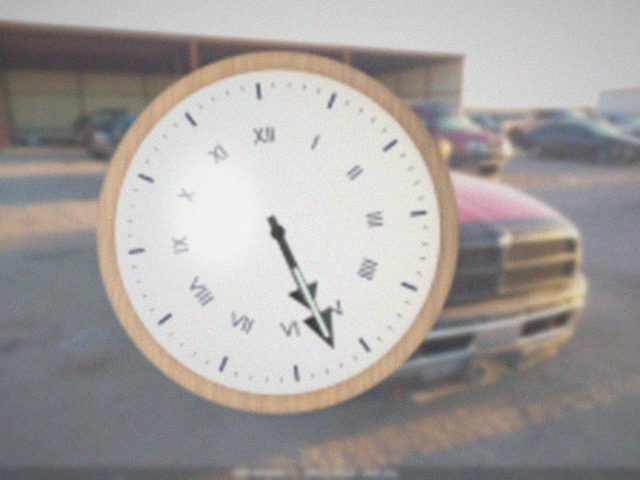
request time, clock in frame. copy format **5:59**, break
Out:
**5:27**
